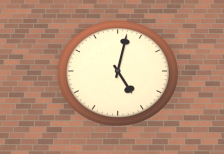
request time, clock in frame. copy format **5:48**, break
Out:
**5:02**
